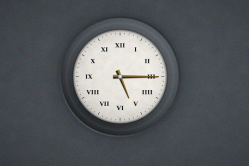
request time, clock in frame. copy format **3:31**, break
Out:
**5:15**
